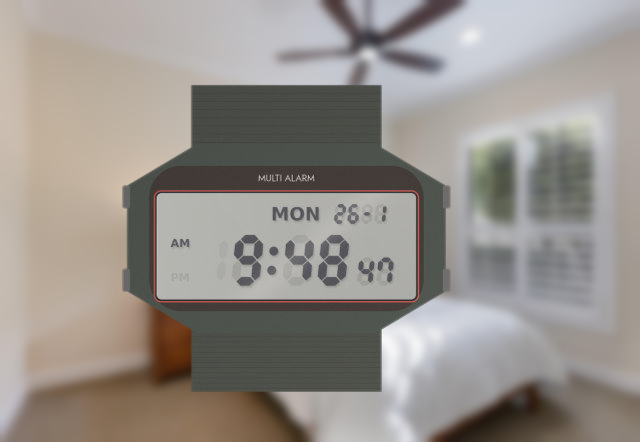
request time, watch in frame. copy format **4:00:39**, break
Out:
**9:48:47**
